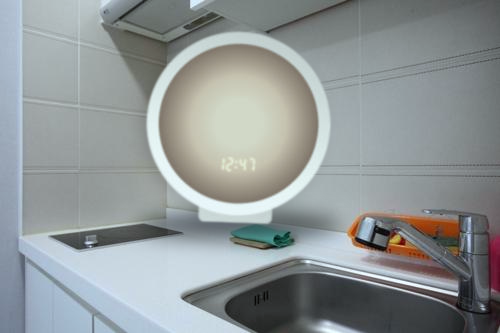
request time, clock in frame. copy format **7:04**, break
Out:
**12:47**
